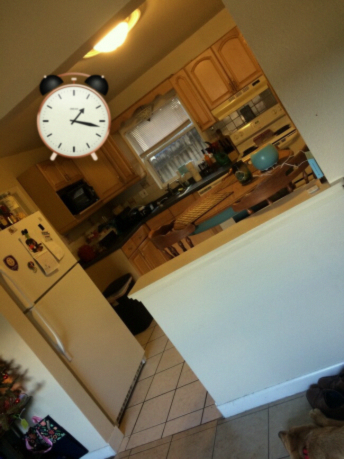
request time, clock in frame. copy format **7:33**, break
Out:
**1:17**
